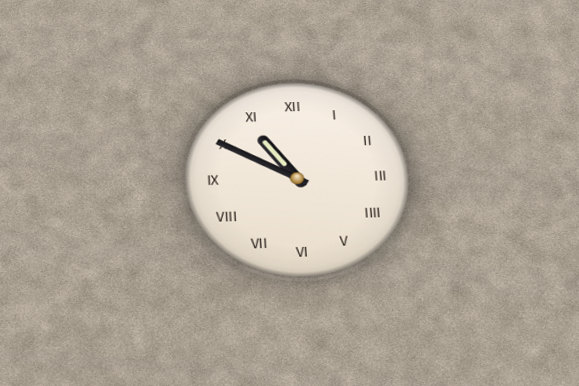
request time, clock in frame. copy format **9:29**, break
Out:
**10:50**
